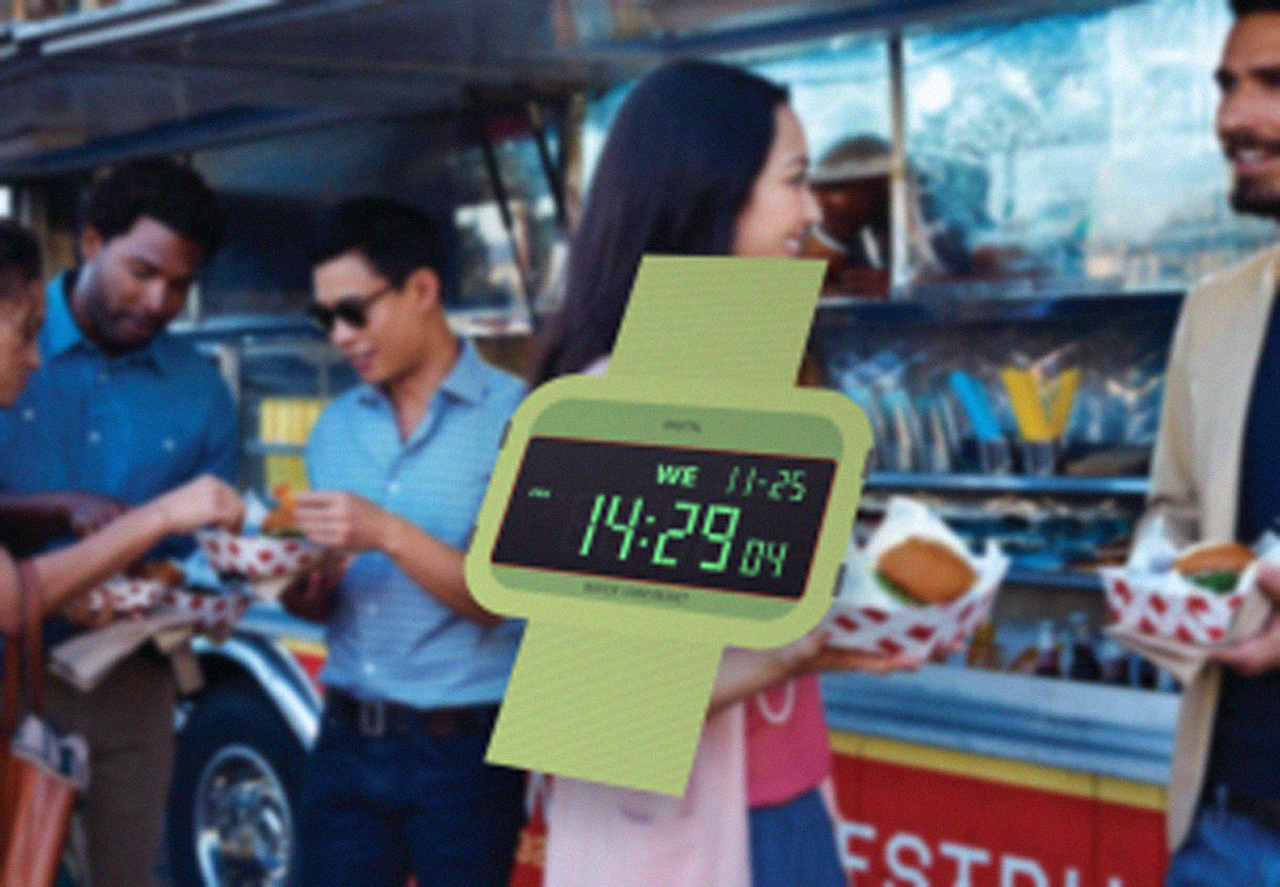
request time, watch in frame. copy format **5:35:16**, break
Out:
**14:29:04**
